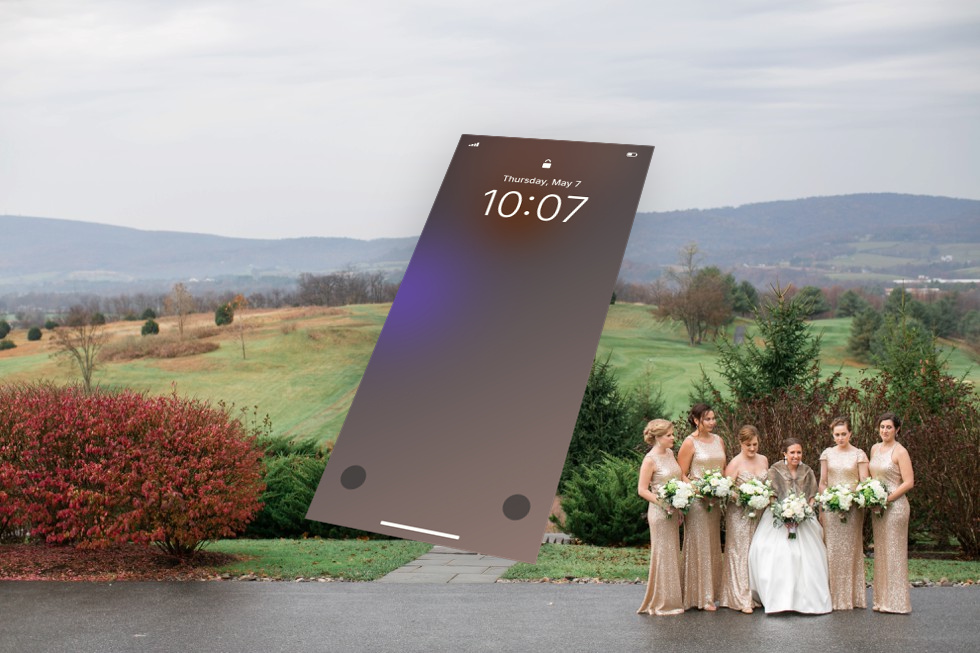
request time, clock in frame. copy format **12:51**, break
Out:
**10:07**
